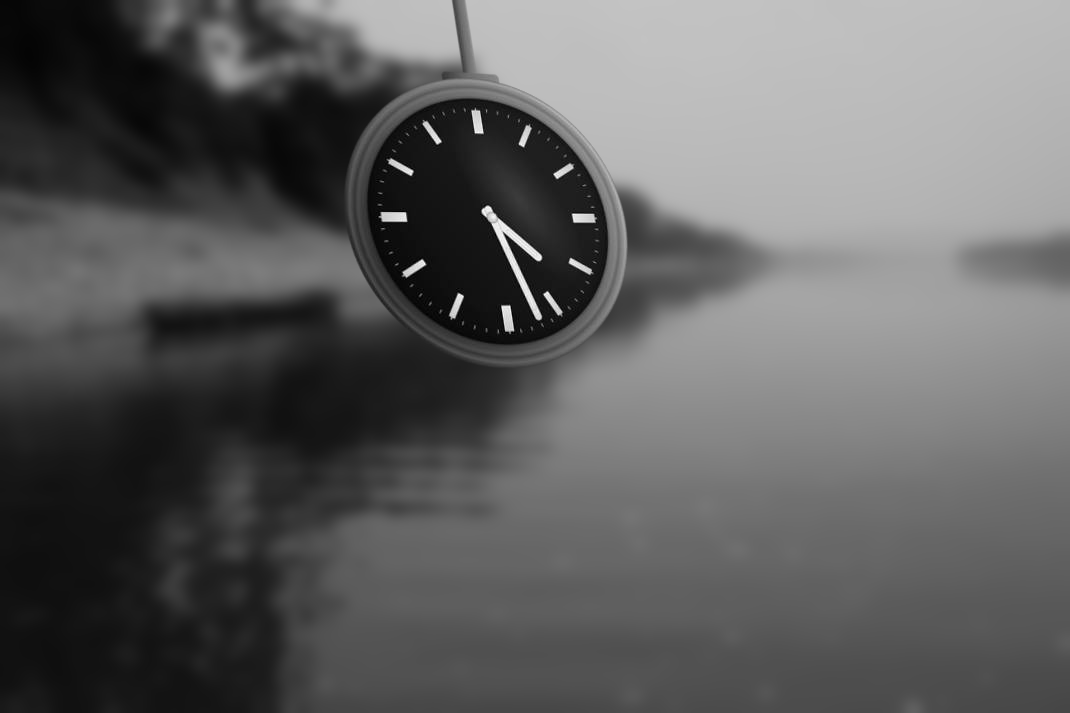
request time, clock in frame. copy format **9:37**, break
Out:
**4:27**
